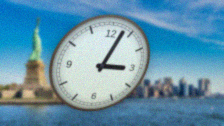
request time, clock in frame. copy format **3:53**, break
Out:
**3:03**
